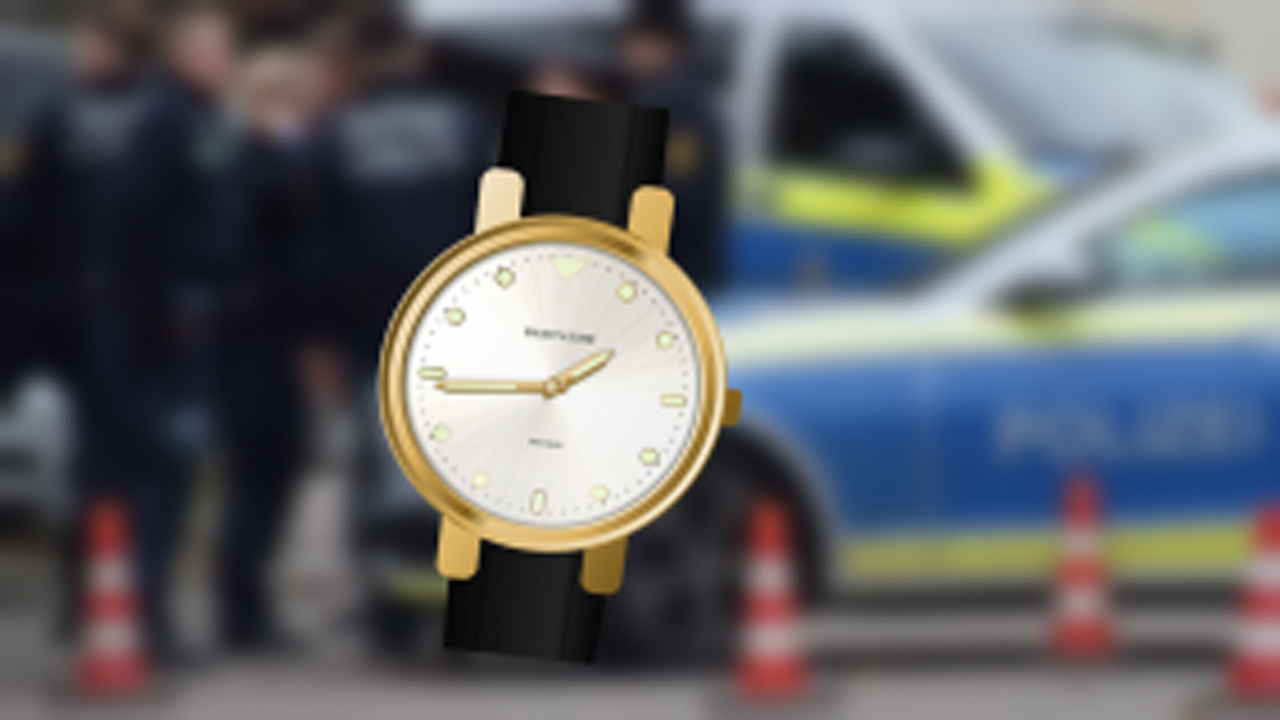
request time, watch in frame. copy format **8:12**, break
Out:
**1:44**
